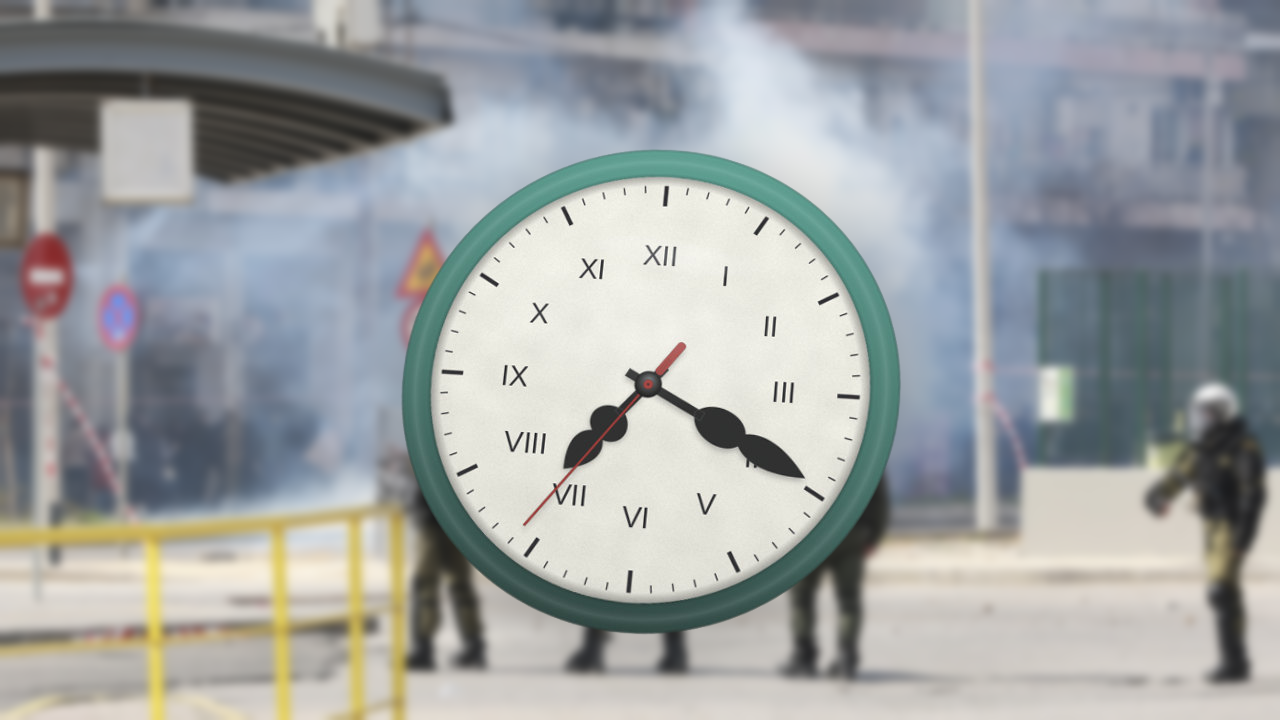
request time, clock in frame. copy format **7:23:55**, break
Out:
**7:19:36**
